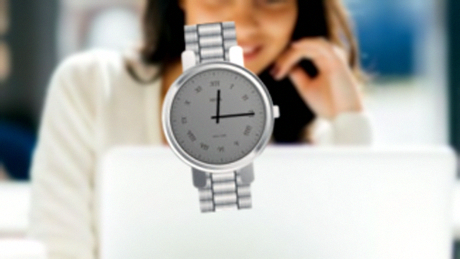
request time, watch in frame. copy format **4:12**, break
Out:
**12:15**
